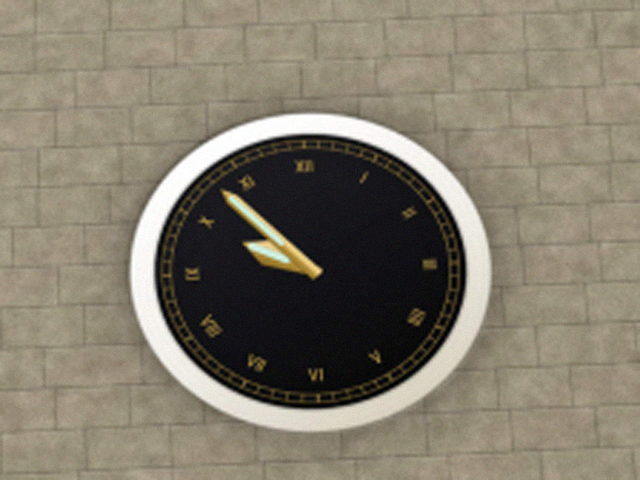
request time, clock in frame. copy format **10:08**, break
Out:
**9:53**
